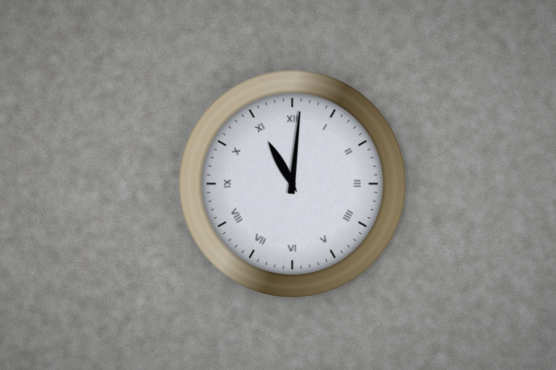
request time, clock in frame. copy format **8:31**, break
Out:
**11:01**
